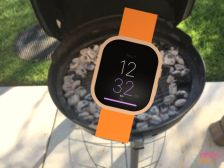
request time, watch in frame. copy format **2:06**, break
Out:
**12:32**
